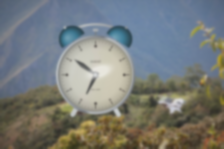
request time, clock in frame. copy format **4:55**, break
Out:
**6:51**
